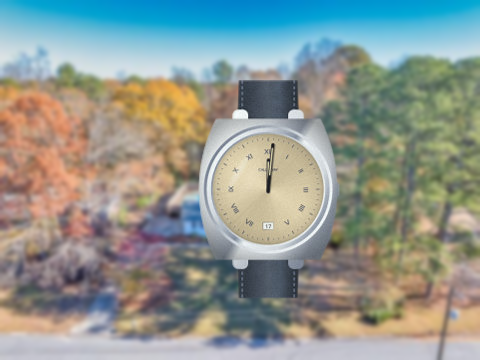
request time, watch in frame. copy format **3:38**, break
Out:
**12:01**
